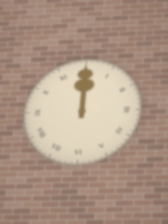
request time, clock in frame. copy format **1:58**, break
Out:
**12:00**
